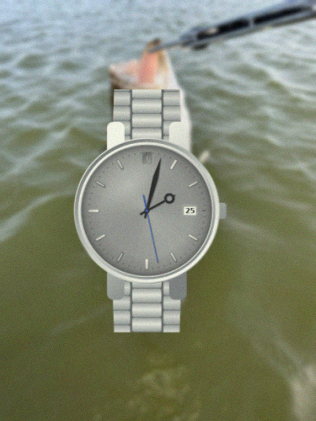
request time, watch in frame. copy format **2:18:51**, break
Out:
**2:02:28**
